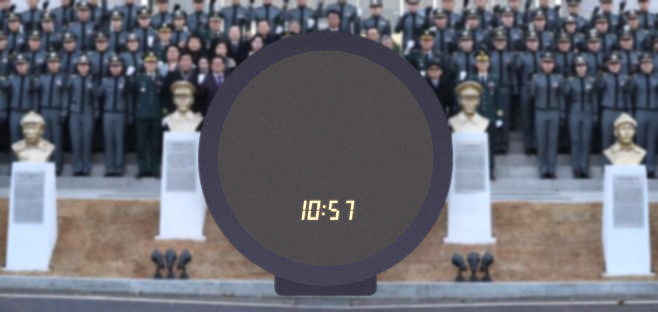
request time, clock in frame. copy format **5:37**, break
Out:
**10:57**
